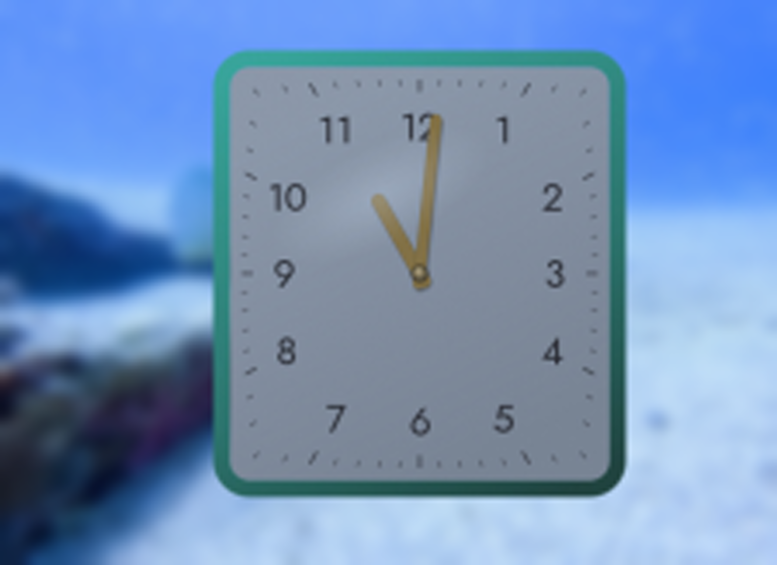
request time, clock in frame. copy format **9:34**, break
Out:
**11:01**
